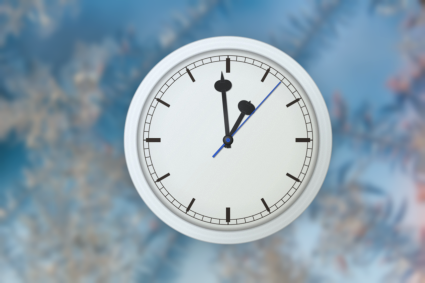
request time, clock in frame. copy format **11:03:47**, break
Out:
**12:59:07**
